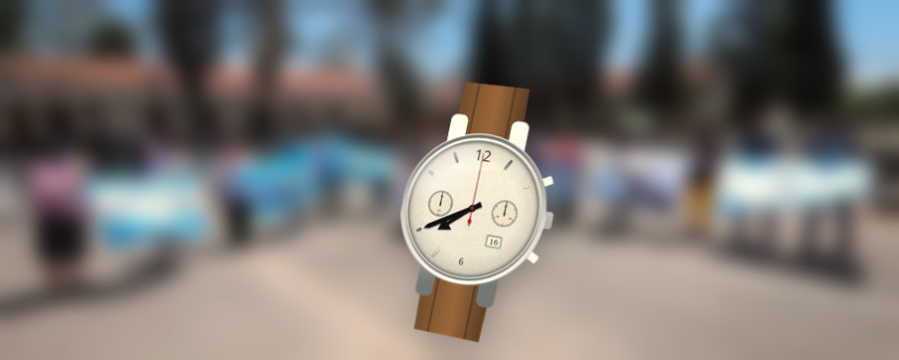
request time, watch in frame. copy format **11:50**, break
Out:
**7:40**
